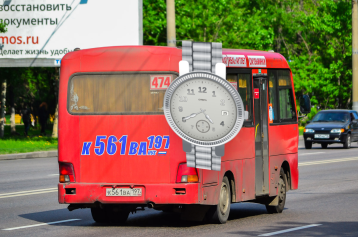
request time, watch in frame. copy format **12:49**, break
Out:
**4:40**
